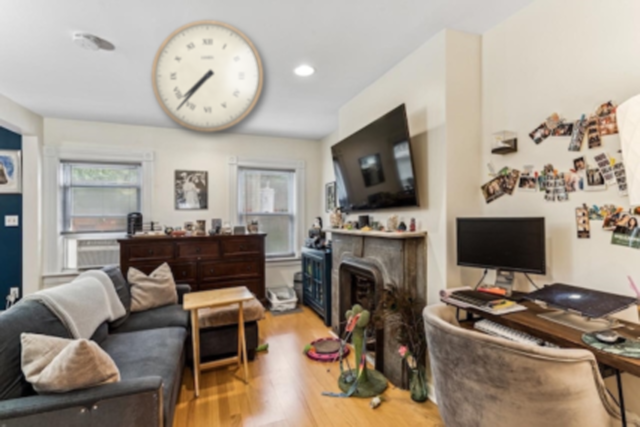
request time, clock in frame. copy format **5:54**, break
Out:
**7:37**
